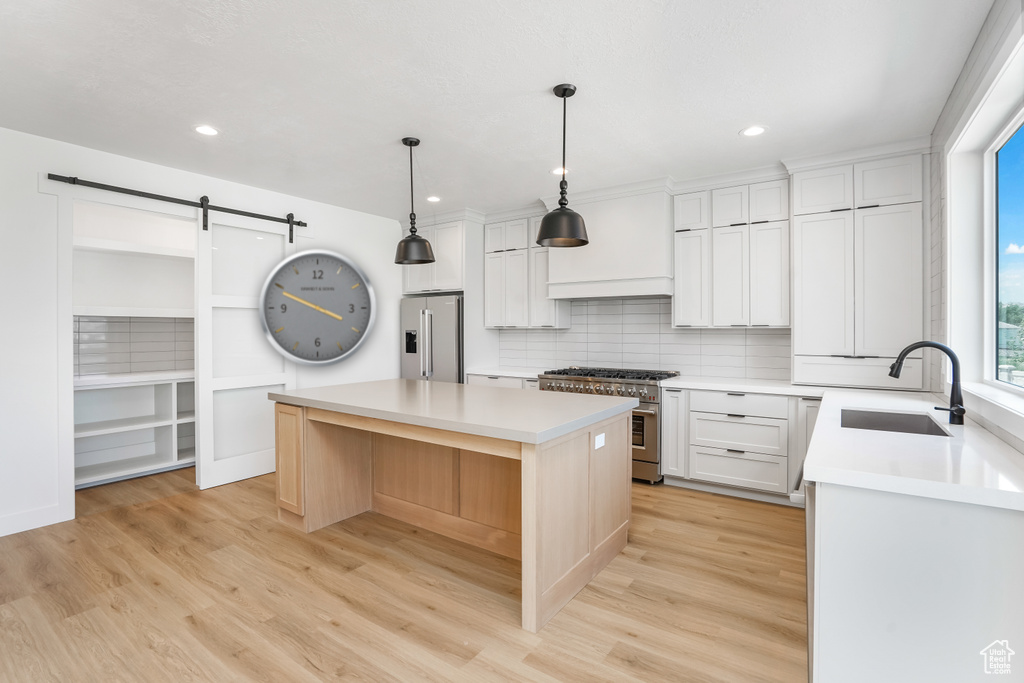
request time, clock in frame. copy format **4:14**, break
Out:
**3:49**
